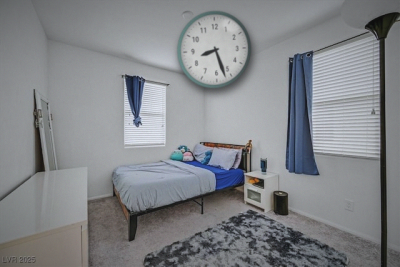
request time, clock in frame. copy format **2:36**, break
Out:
**8:27**
